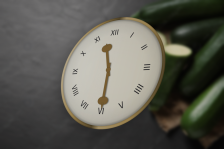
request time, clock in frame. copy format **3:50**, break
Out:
**11:30**
